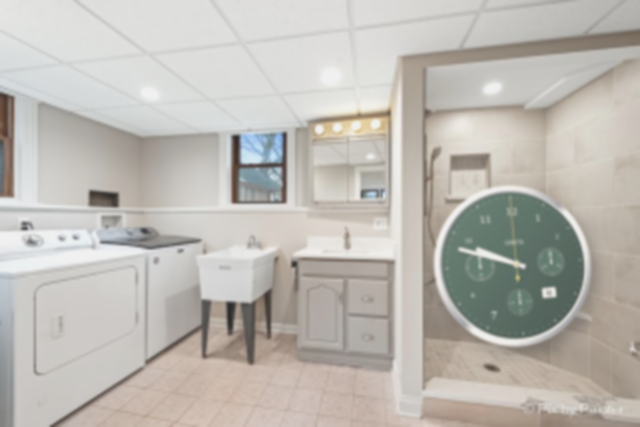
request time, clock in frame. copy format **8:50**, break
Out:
**9:48**
